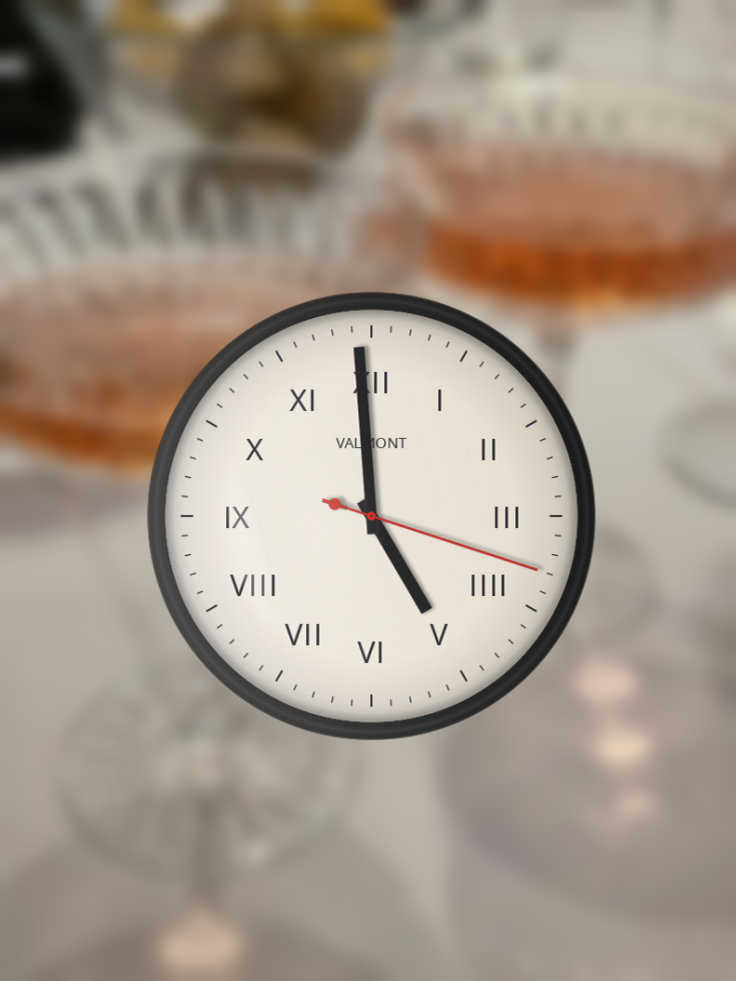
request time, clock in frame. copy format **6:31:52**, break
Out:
**4:59:18**
